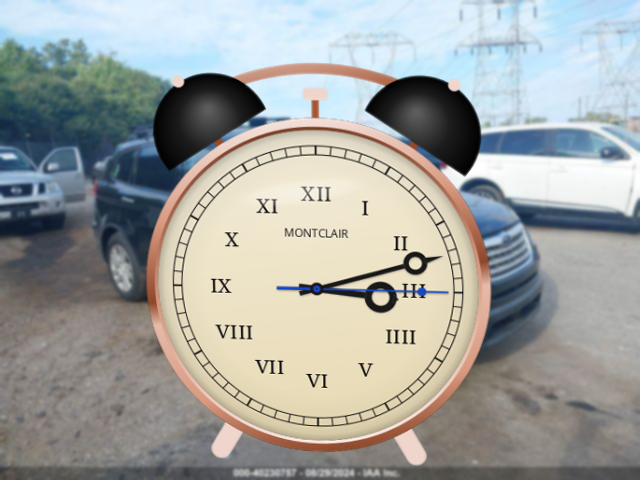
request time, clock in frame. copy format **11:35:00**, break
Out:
**3:12:15**
